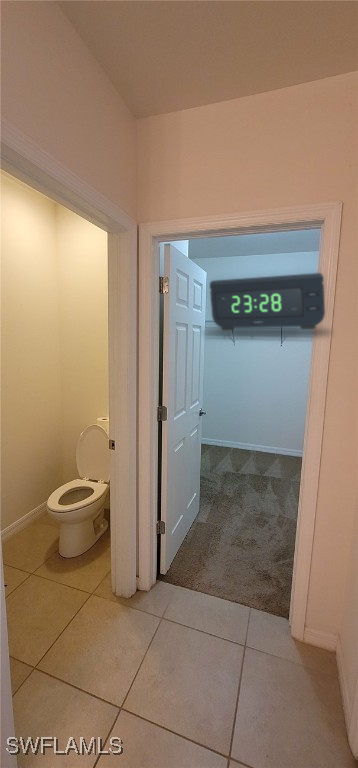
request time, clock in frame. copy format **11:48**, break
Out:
**23:28**
